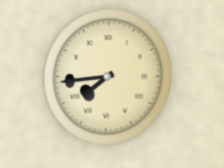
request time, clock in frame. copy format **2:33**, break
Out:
**7:44**
